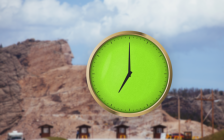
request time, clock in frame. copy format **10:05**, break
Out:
**7:00**
